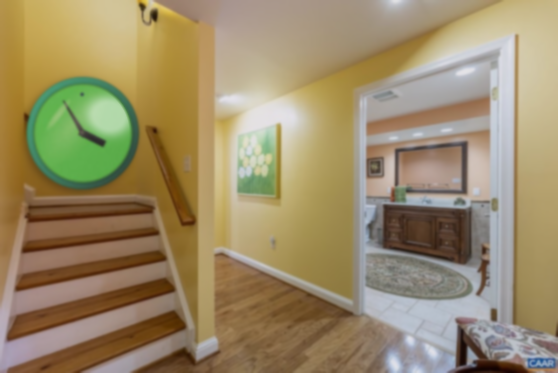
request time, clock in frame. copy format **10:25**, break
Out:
**3:55**
